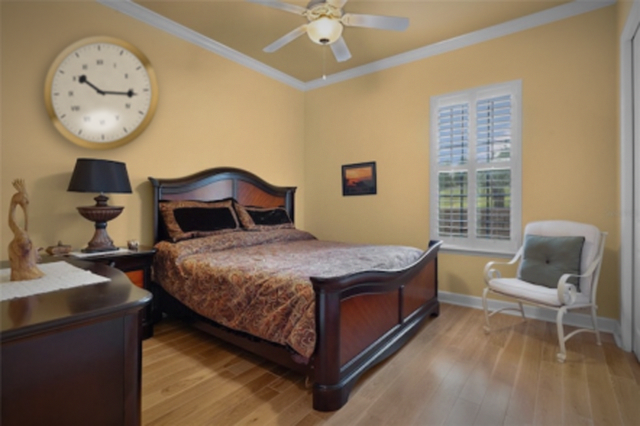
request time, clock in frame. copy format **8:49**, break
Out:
**10:16**
